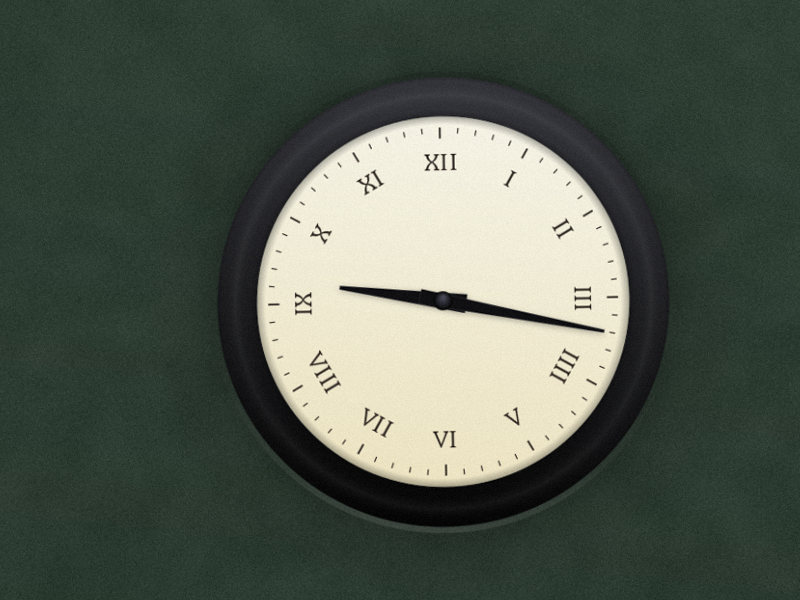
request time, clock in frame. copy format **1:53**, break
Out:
**9:17**
